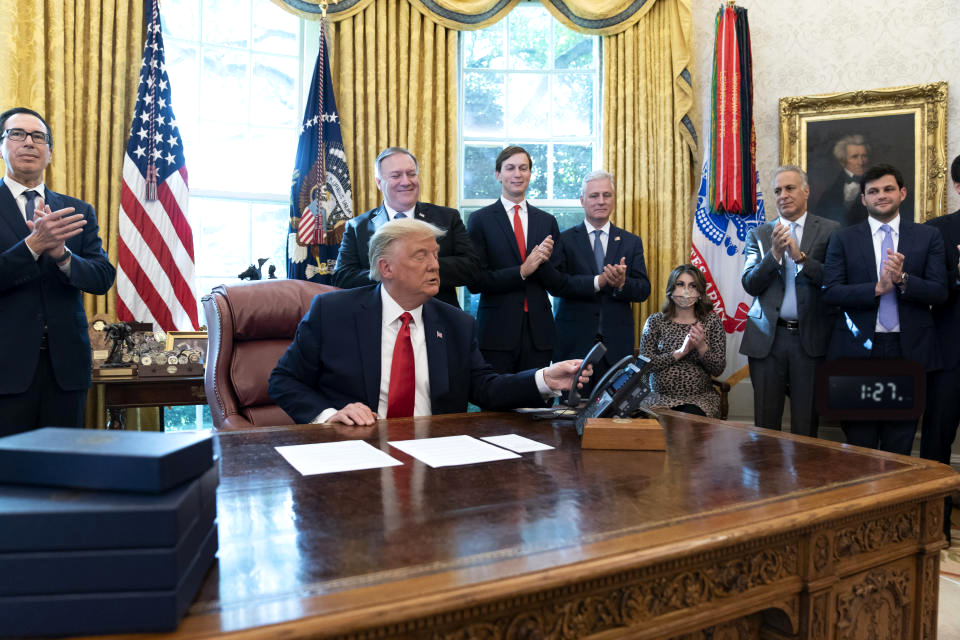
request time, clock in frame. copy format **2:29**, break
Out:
**1:27**
